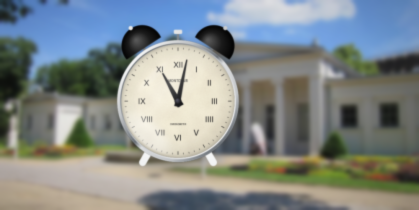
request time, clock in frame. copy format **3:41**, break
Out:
**11:02**
